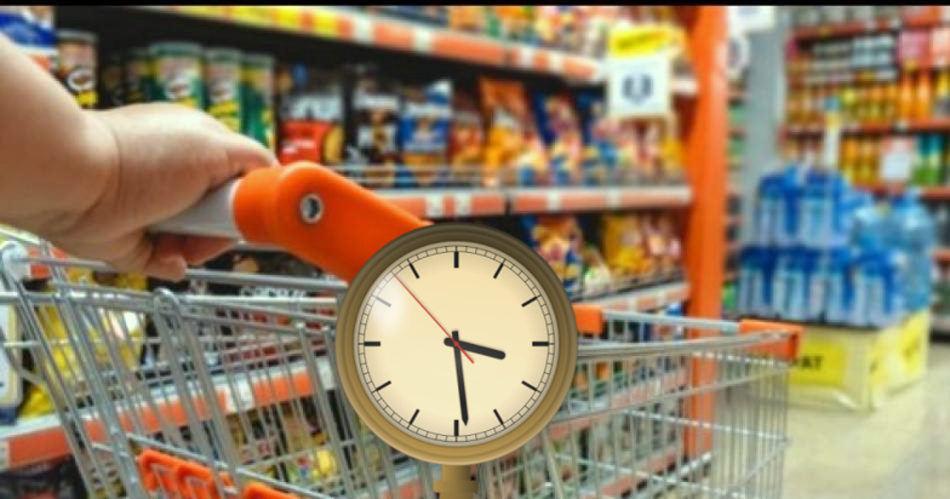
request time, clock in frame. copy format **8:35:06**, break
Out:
**3:28:53**
